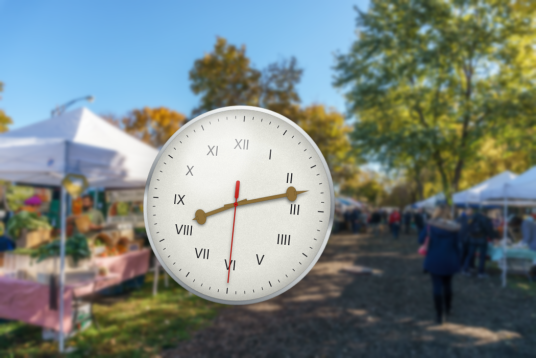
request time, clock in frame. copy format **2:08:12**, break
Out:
**8:12:30**
